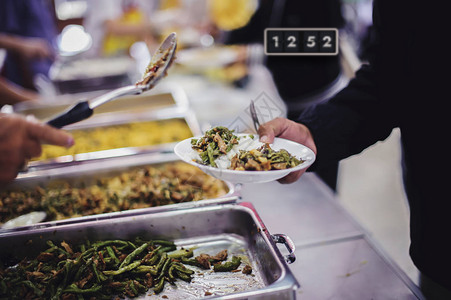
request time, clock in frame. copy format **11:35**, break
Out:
**12:52**
